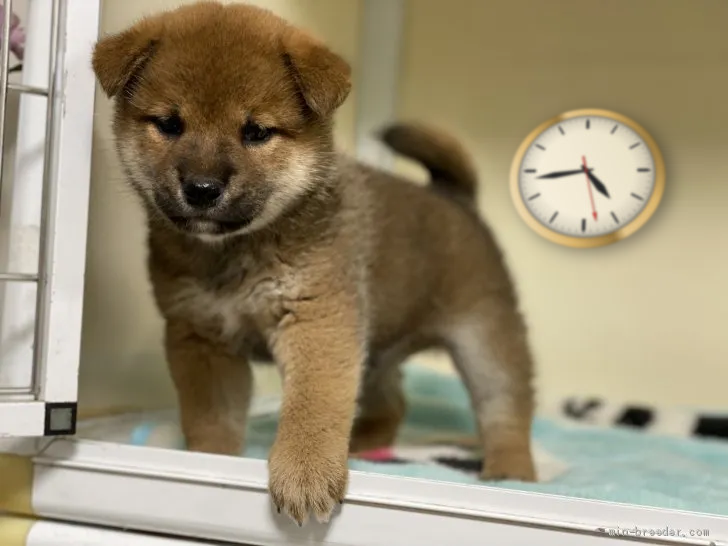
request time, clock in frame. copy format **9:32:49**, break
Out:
**4:43:28**
